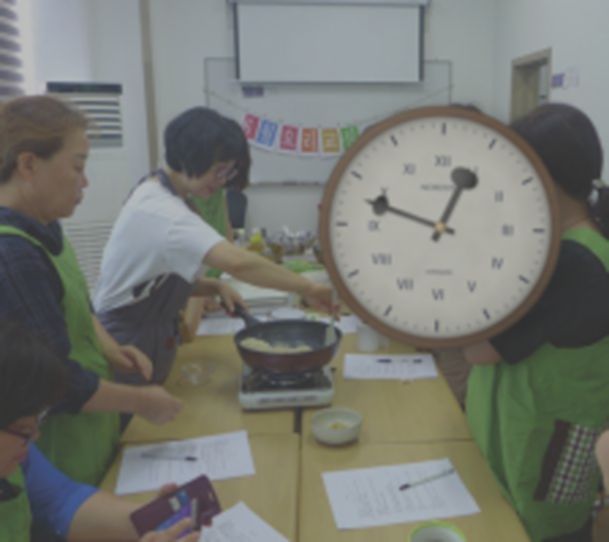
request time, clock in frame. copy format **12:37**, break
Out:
**12:48**
